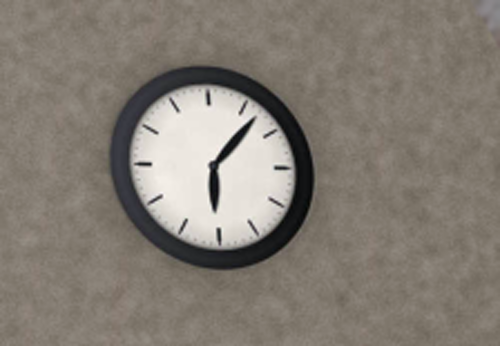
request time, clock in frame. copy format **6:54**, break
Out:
**6:07**
